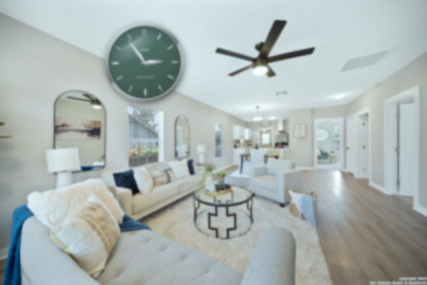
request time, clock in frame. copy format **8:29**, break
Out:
**2:54**
